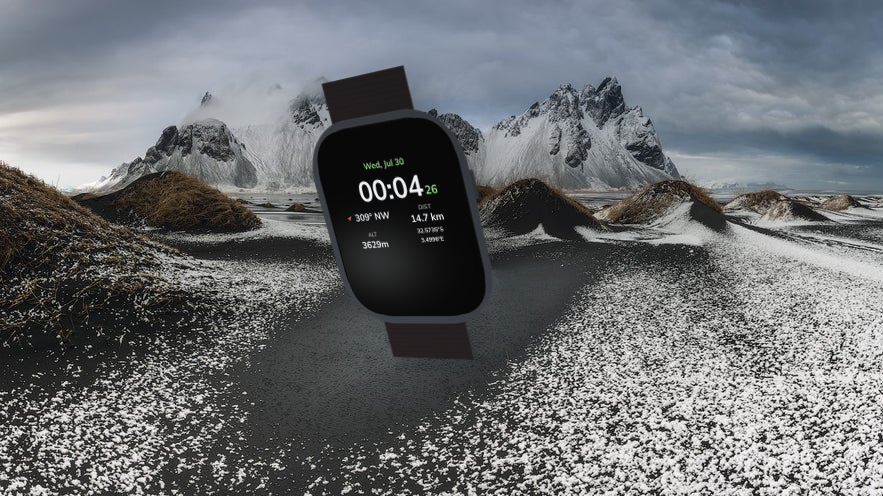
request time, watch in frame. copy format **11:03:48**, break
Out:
**0:04:26**
